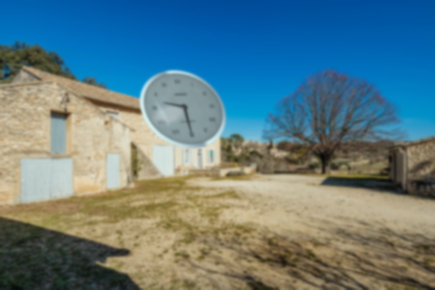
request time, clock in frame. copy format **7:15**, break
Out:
**9:30**
